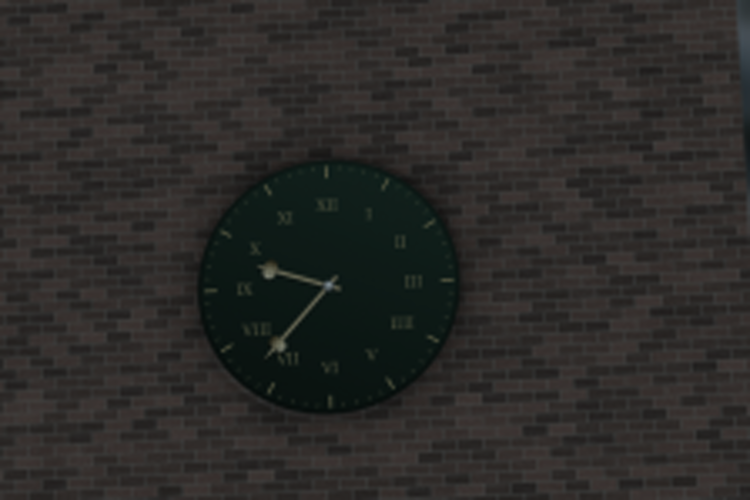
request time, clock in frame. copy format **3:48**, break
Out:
**9:37**
